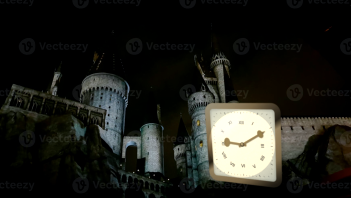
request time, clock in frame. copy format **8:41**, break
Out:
**9:10**
